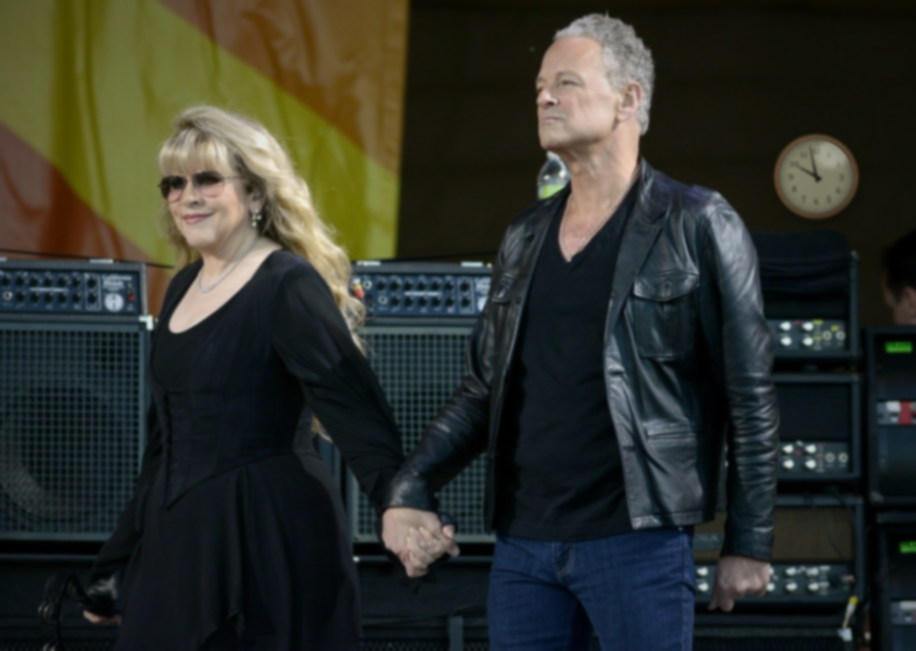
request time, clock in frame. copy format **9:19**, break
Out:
**9:58**
